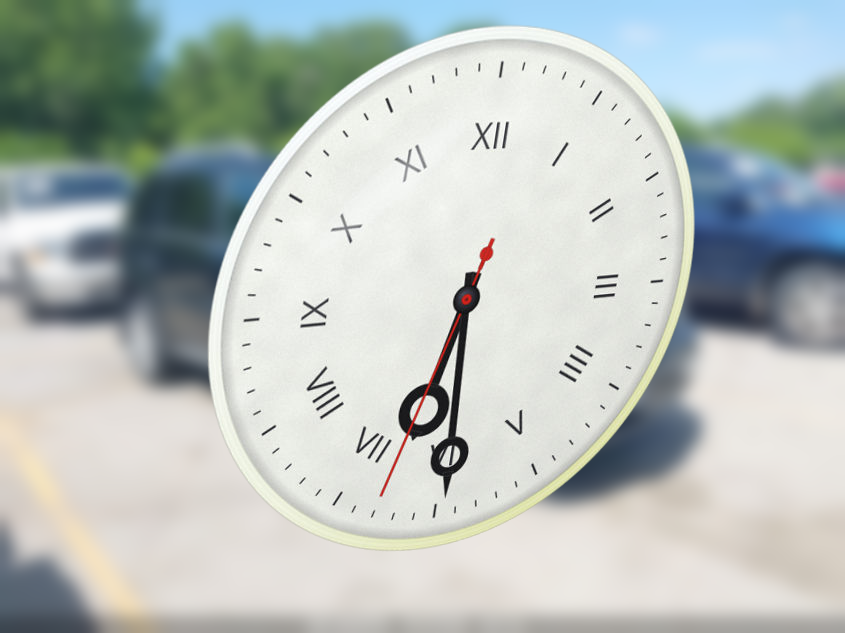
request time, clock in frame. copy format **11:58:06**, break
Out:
**6:29:33**
